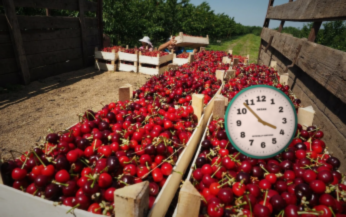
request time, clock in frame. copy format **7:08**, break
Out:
**3:53**
